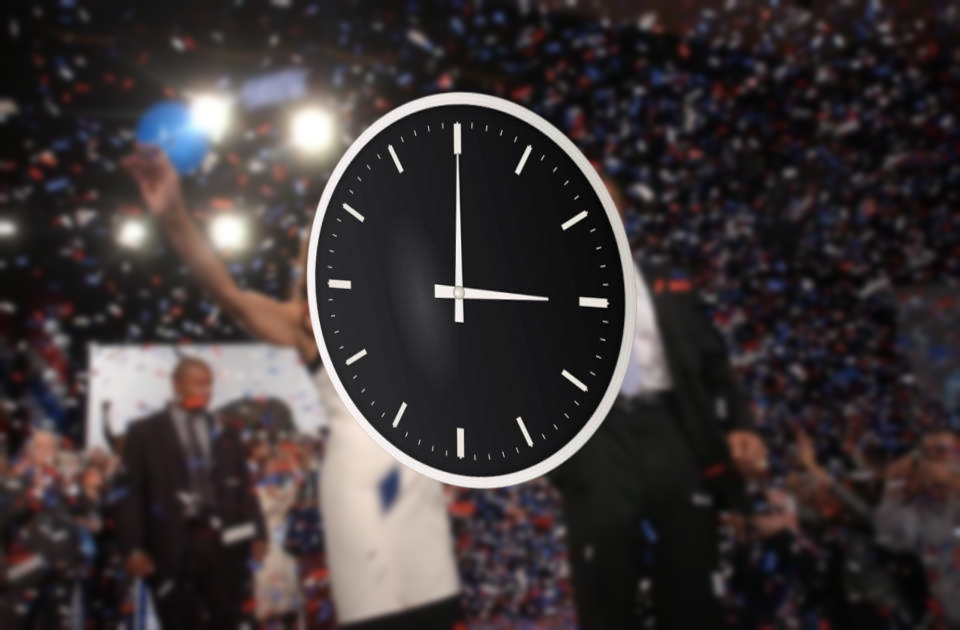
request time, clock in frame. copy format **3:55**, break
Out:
**3:00**
